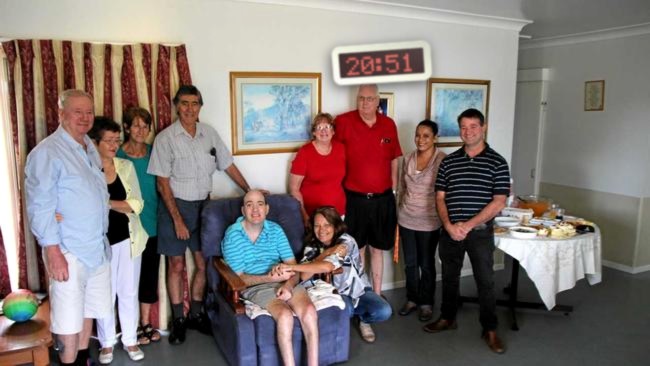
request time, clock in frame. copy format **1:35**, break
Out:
**20:51**
